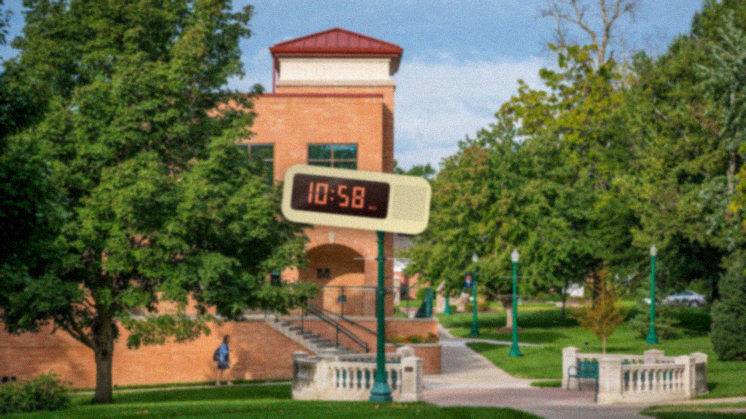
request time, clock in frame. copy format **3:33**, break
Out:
**10:58**
